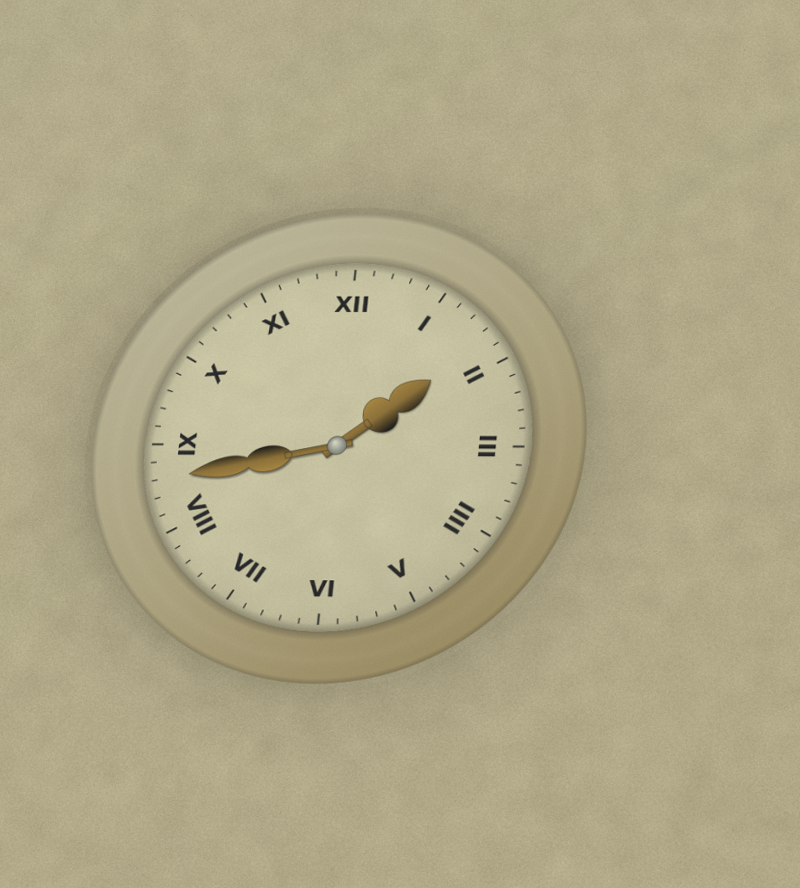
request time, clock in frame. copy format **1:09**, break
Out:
**1:43**
